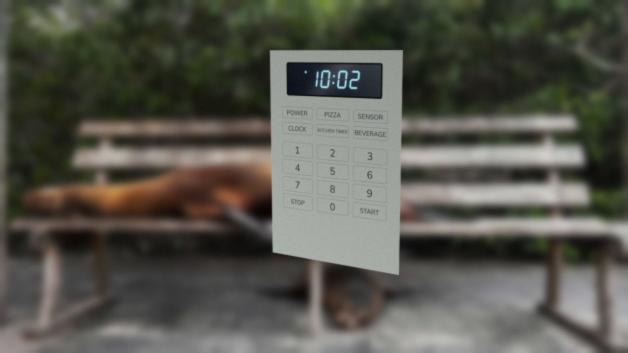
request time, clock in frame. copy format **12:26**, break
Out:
**10:02**
